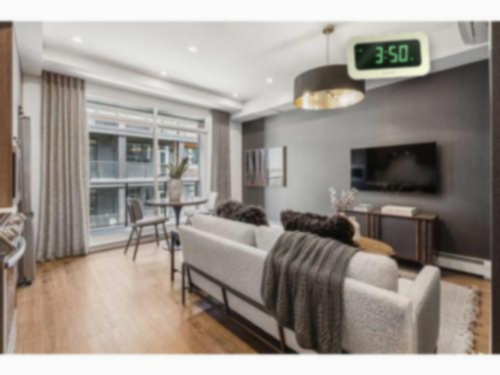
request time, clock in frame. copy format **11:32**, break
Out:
**3:50**
